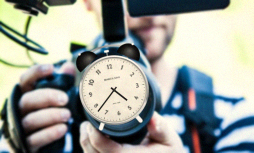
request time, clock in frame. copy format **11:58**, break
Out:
**4:38**
